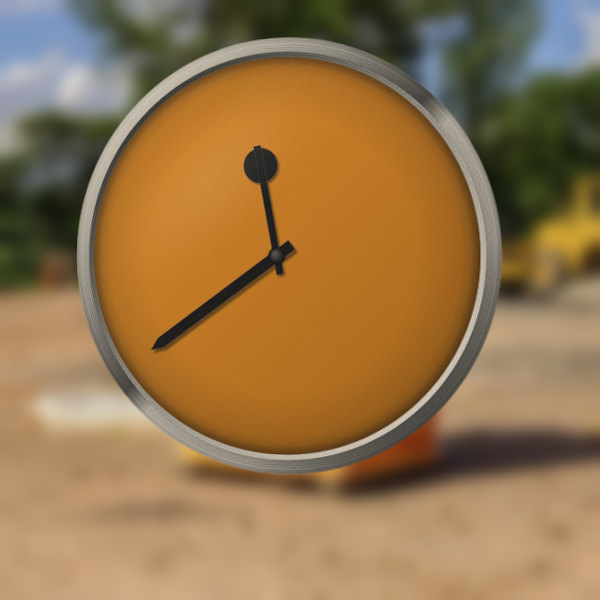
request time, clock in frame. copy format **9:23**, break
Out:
**11:39**
